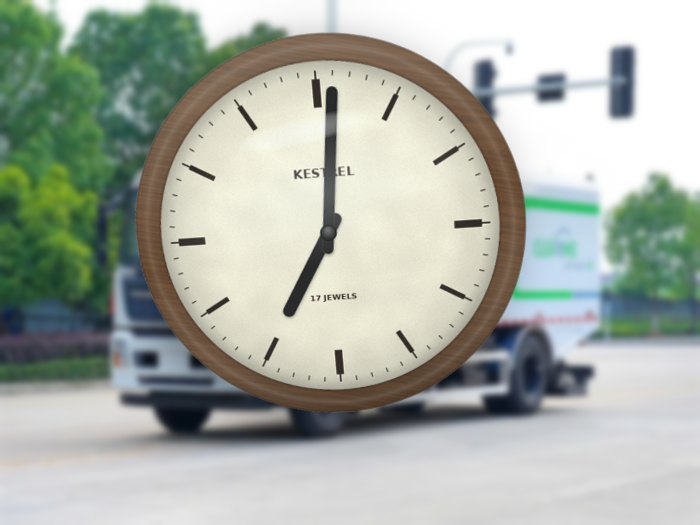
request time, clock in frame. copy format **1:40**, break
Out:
**7:01**
